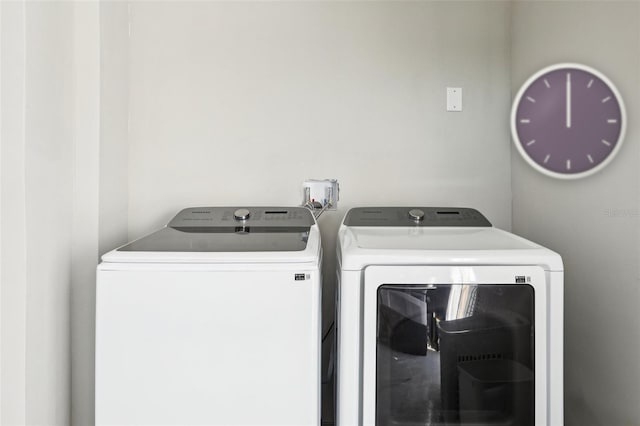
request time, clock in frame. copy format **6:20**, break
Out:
**12:00**
